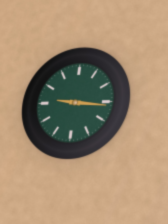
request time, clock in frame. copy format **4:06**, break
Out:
**9:16**
